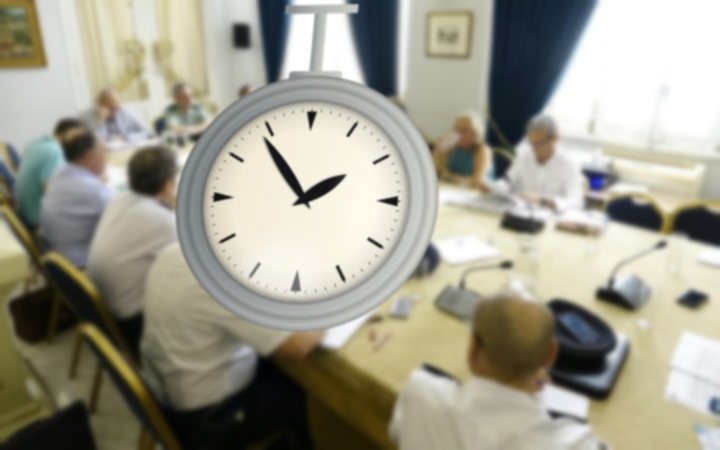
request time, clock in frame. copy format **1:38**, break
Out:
**1:54**
